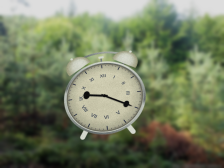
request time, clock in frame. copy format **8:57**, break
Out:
**9:20**
